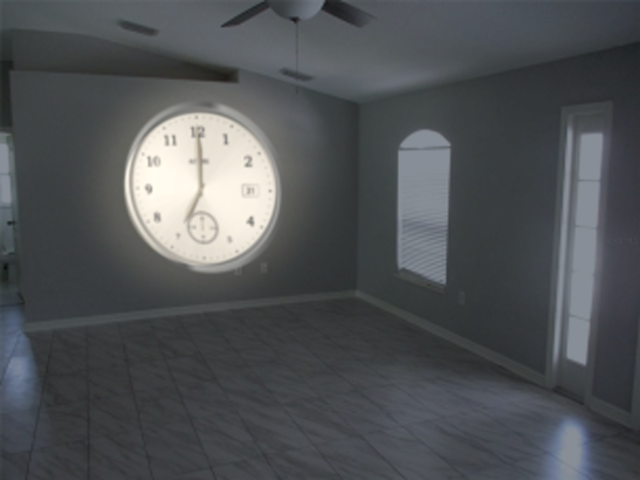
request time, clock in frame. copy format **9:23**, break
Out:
**7:00**
